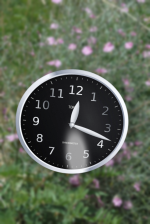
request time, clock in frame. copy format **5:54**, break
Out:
**12:18**
